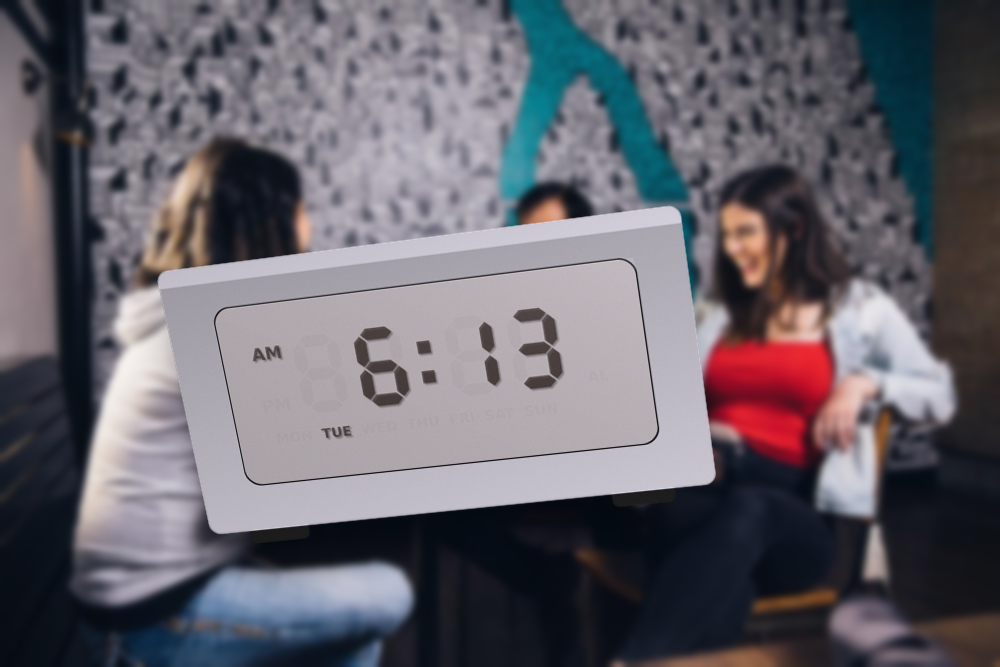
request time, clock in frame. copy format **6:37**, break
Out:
**6:13**
